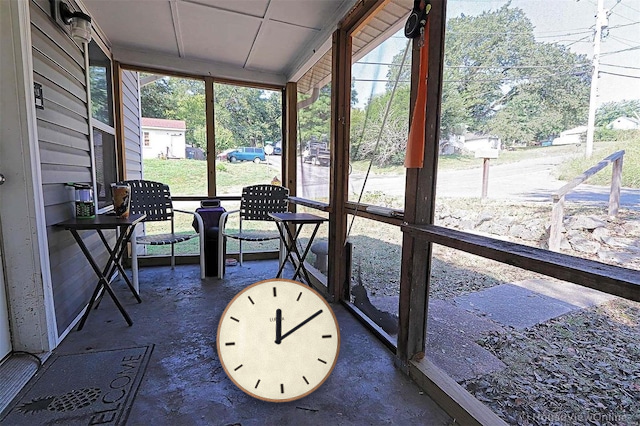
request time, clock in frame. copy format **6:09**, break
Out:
**12:10**
